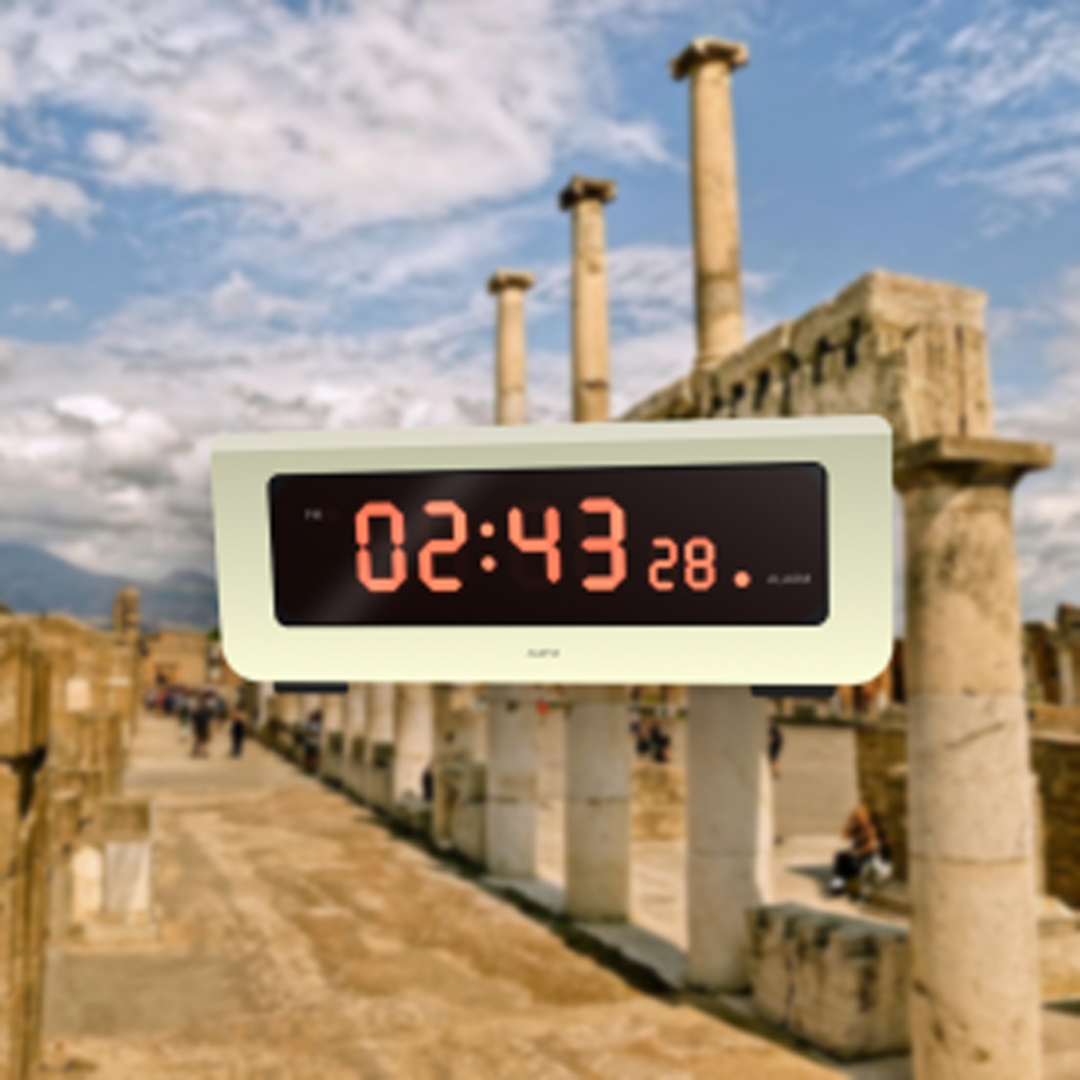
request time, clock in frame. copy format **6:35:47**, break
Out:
**2:43:28**
